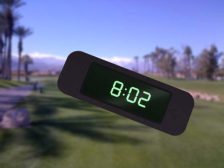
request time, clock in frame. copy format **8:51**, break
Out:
**8:02**
